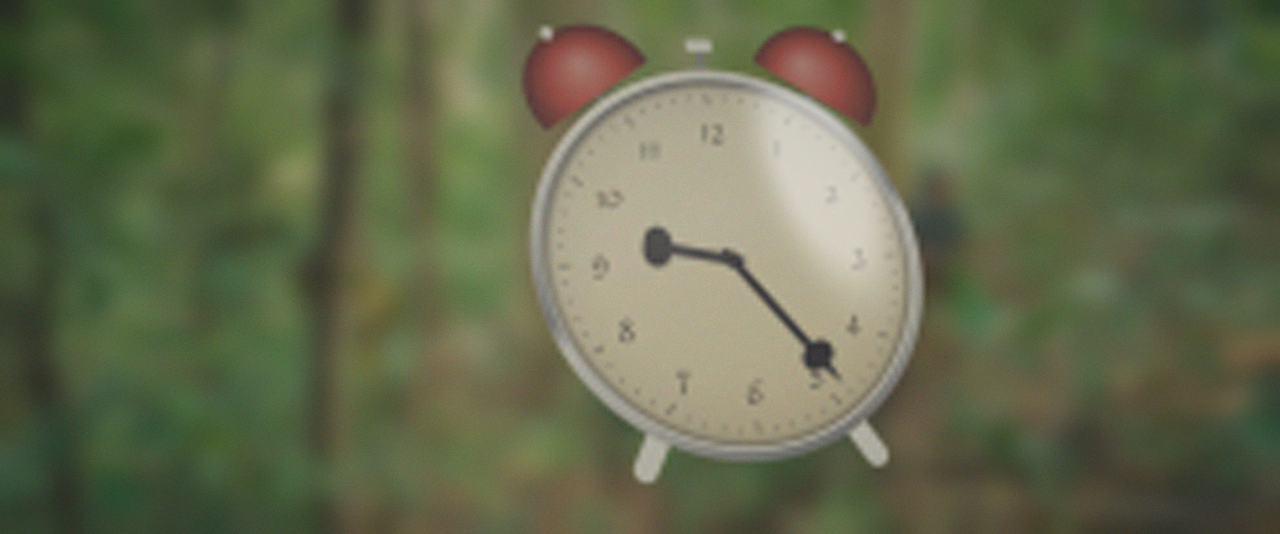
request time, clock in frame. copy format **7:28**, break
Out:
**9:24**
